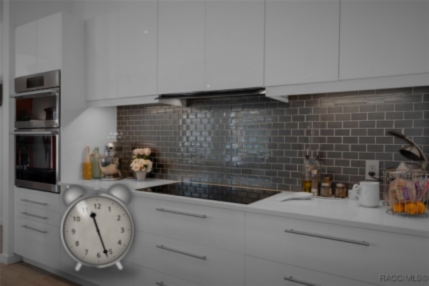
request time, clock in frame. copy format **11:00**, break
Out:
**11:27**
